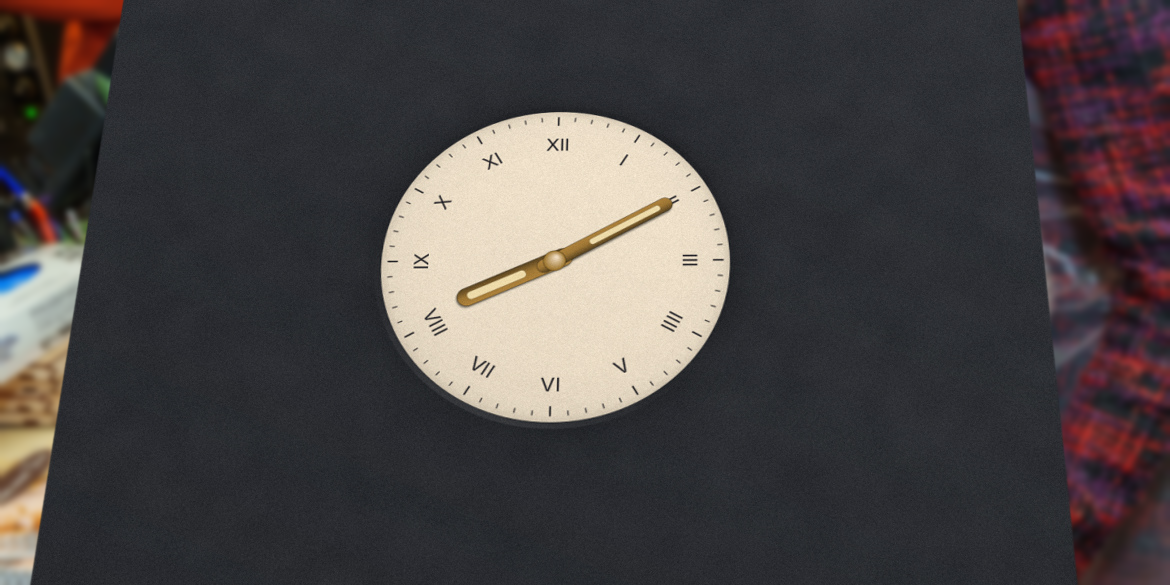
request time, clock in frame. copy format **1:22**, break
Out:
**8:10**
